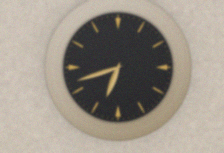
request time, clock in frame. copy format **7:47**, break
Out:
**6:42**
